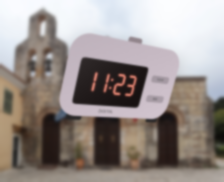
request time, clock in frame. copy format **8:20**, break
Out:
**11:23**
